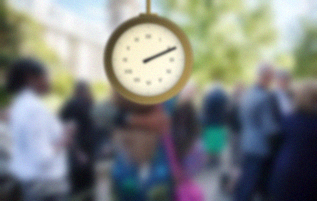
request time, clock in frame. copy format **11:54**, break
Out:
**2:11**
